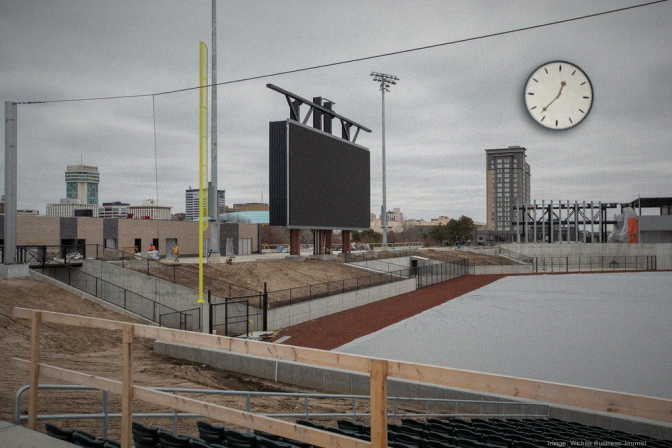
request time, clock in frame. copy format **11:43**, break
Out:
**12:37**
